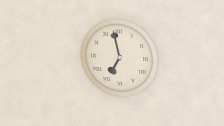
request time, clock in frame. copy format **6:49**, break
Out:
**6:58**
